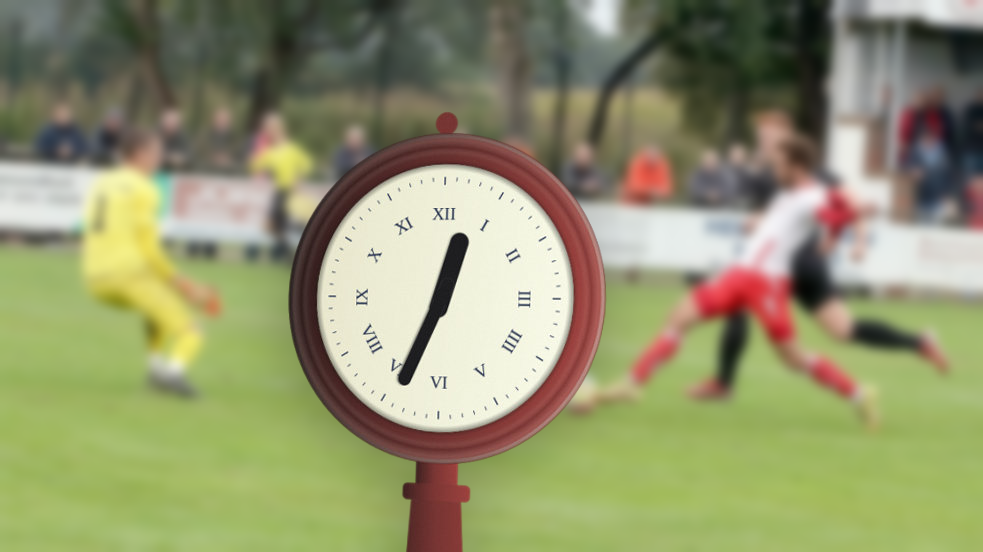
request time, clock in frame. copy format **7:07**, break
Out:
**12:34**
